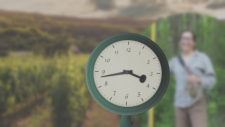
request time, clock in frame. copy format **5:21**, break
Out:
**3:43**
